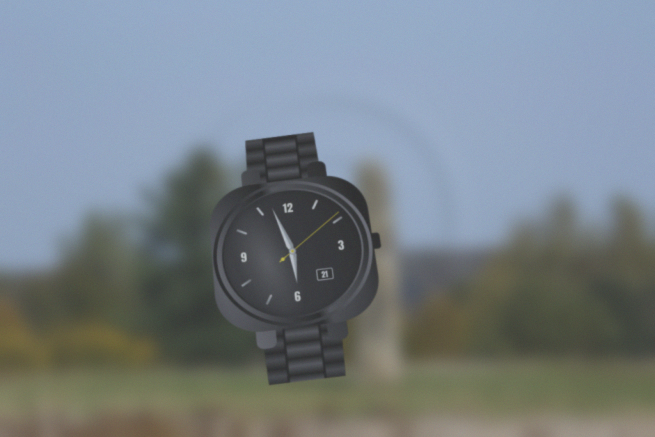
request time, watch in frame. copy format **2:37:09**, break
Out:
**5:57:09**
